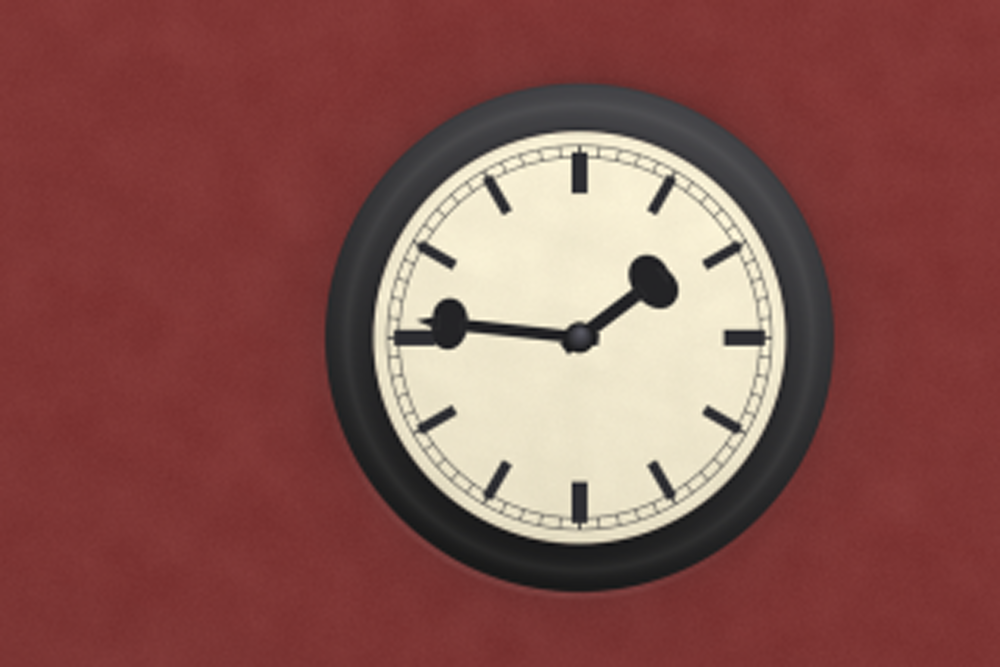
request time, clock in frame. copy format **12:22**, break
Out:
**1:46**
